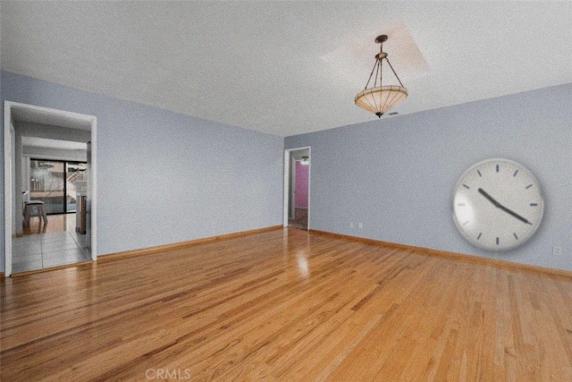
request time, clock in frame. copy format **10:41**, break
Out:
**10:20**
